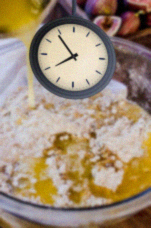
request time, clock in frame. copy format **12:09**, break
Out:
**7:54**
